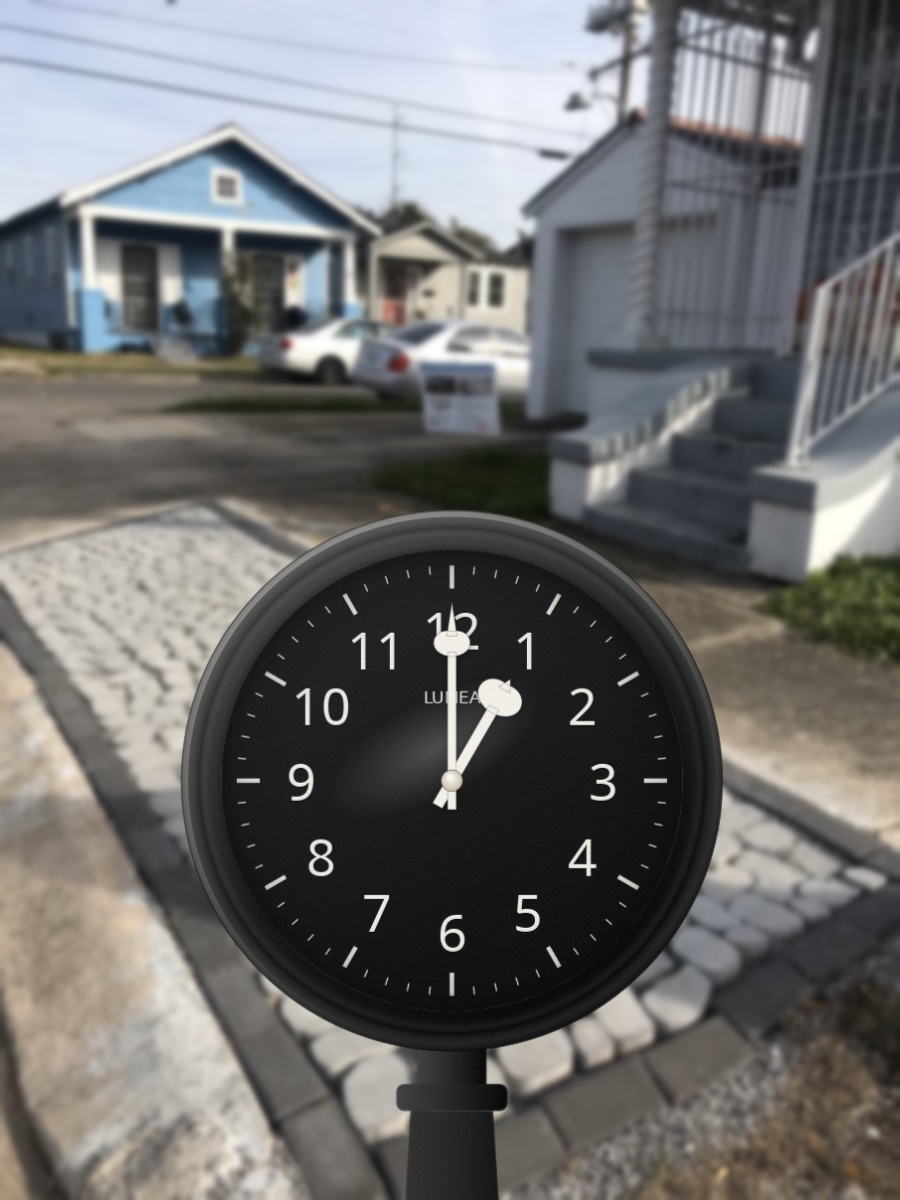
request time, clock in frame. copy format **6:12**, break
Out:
**1:00**
